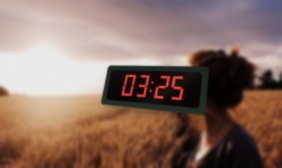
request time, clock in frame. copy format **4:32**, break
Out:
**3:25**
